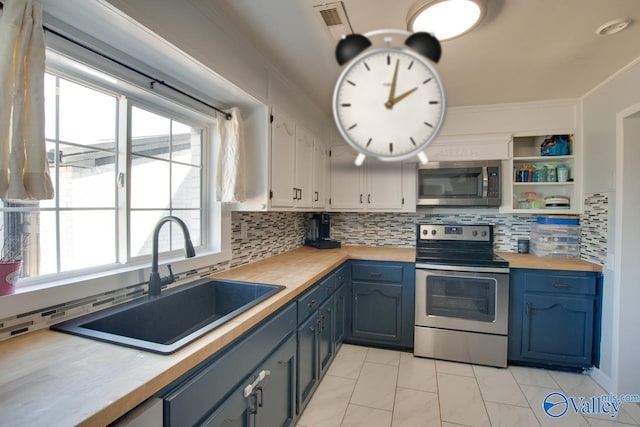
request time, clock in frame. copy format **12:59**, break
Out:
**2:02**
